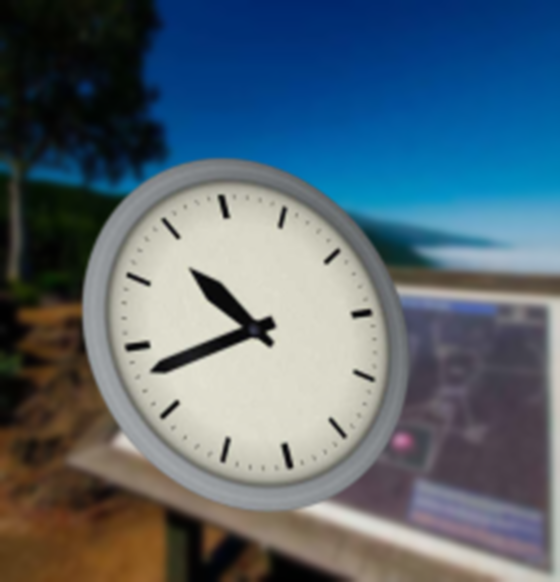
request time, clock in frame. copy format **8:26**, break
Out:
**10:43**
